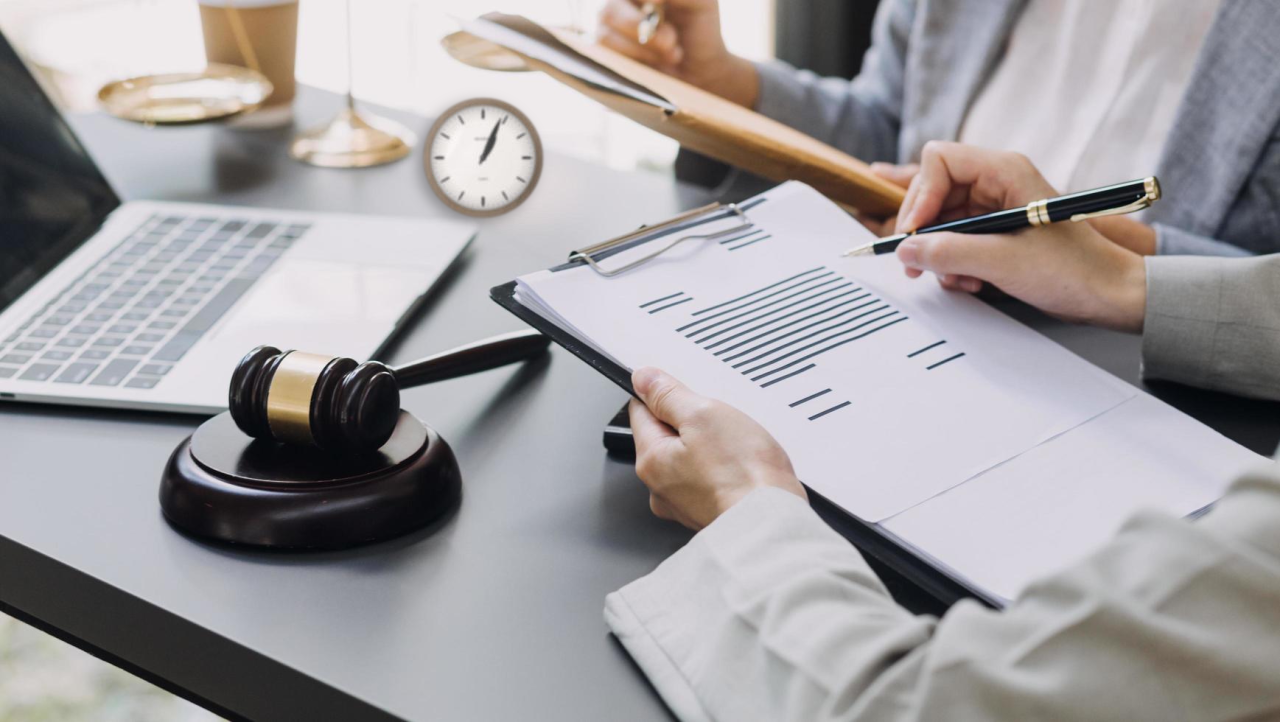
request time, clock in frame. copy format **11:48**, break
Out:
**1:04**
